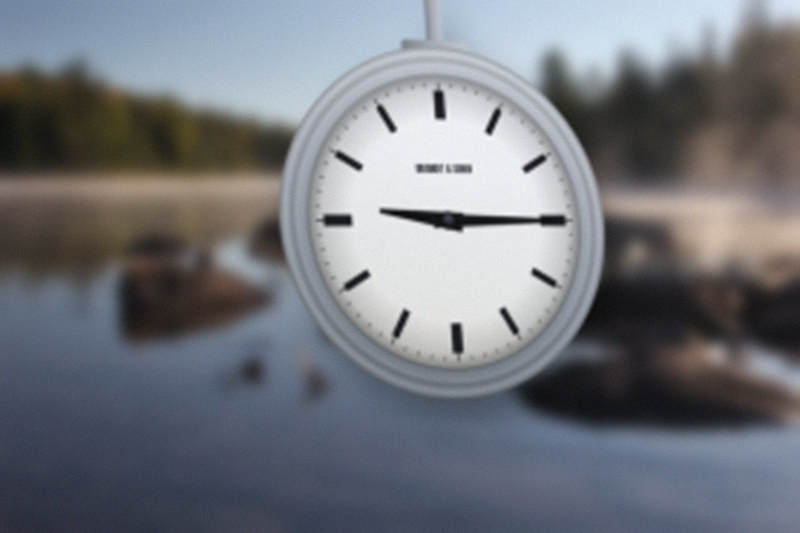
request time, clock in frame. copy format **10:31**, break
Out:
**9:15**
